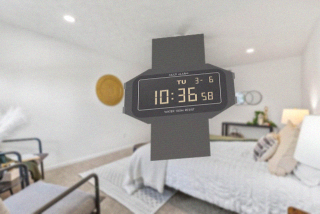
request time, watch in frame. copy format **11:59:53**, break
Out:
**10:36:58**
